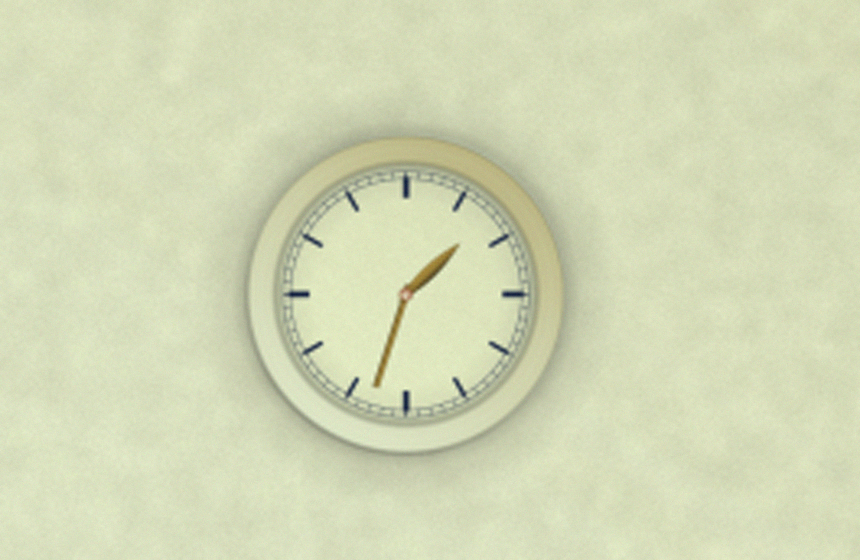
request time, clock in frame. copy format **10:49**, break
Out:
**1:33**
